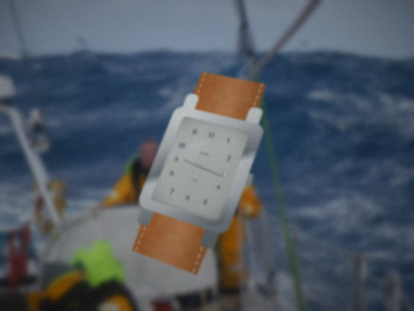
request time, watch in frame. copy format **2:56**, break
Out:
**9:16**
